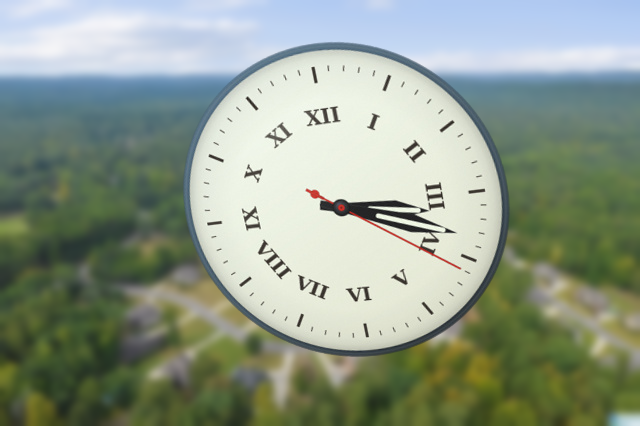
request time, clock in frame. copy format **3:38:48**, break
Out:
**3:18:21**
